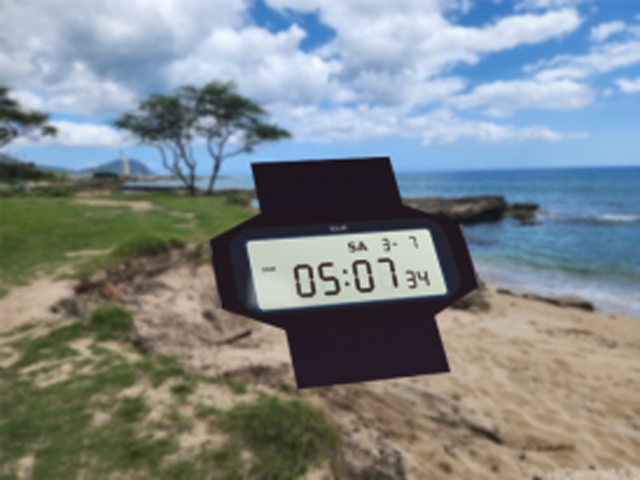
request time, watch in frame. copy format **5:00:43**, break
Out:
**5:07:34**
